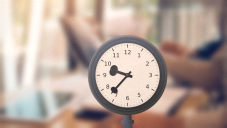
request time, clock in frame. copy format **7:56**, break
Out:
**9:37**
